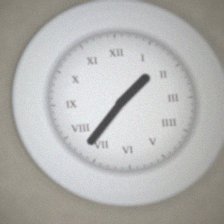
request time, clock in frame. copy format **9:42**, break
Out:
**1:37**
